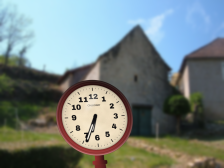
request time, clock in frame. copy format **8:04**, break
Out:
**6:34**
